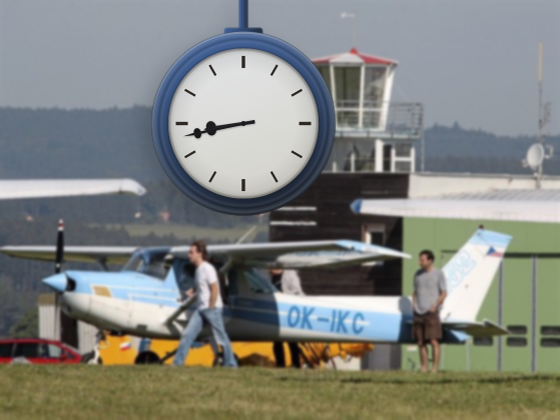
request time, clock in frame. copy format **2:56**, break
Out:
**8:43**
